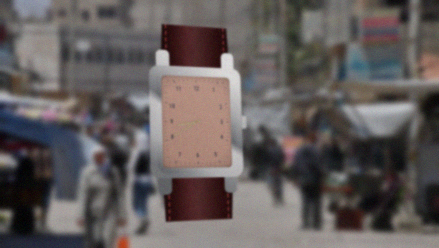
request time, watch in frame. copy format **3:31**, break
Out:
**8:40**
